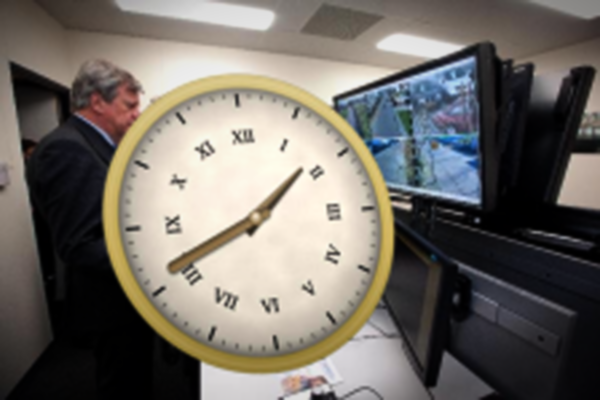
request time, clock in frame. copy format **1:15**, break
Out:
**1:41**
